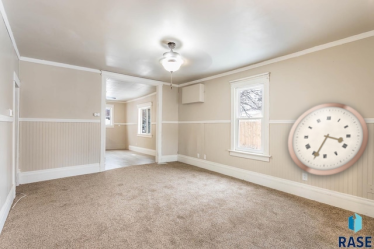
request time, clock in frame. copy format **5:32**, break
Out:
**3:34**
